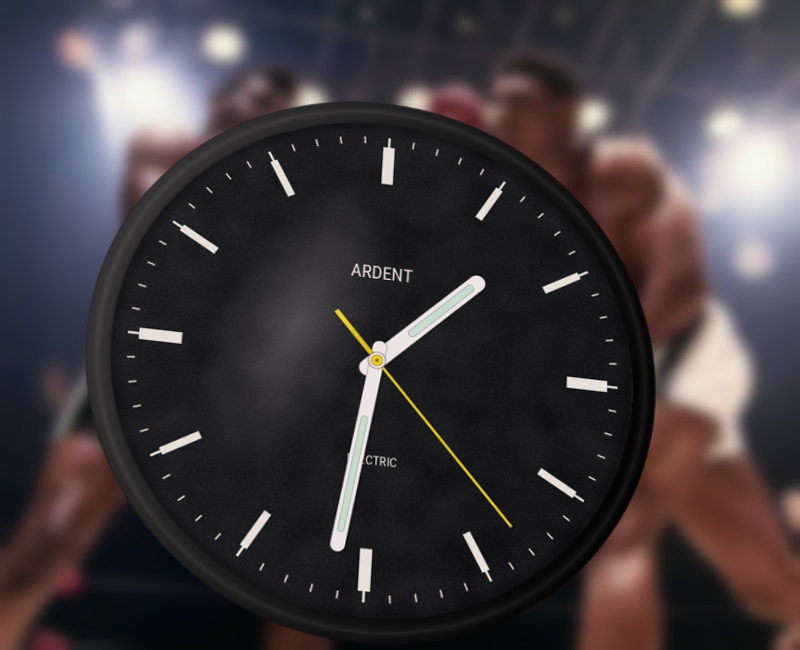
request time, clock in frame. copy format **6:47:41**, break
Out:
**1:31:23**
